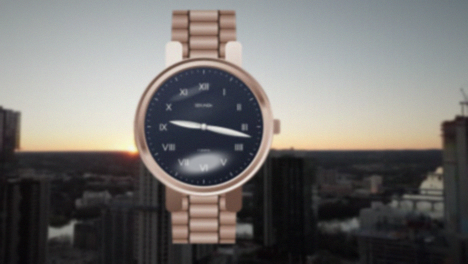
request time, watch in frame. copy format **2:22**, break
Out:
**9:17**
